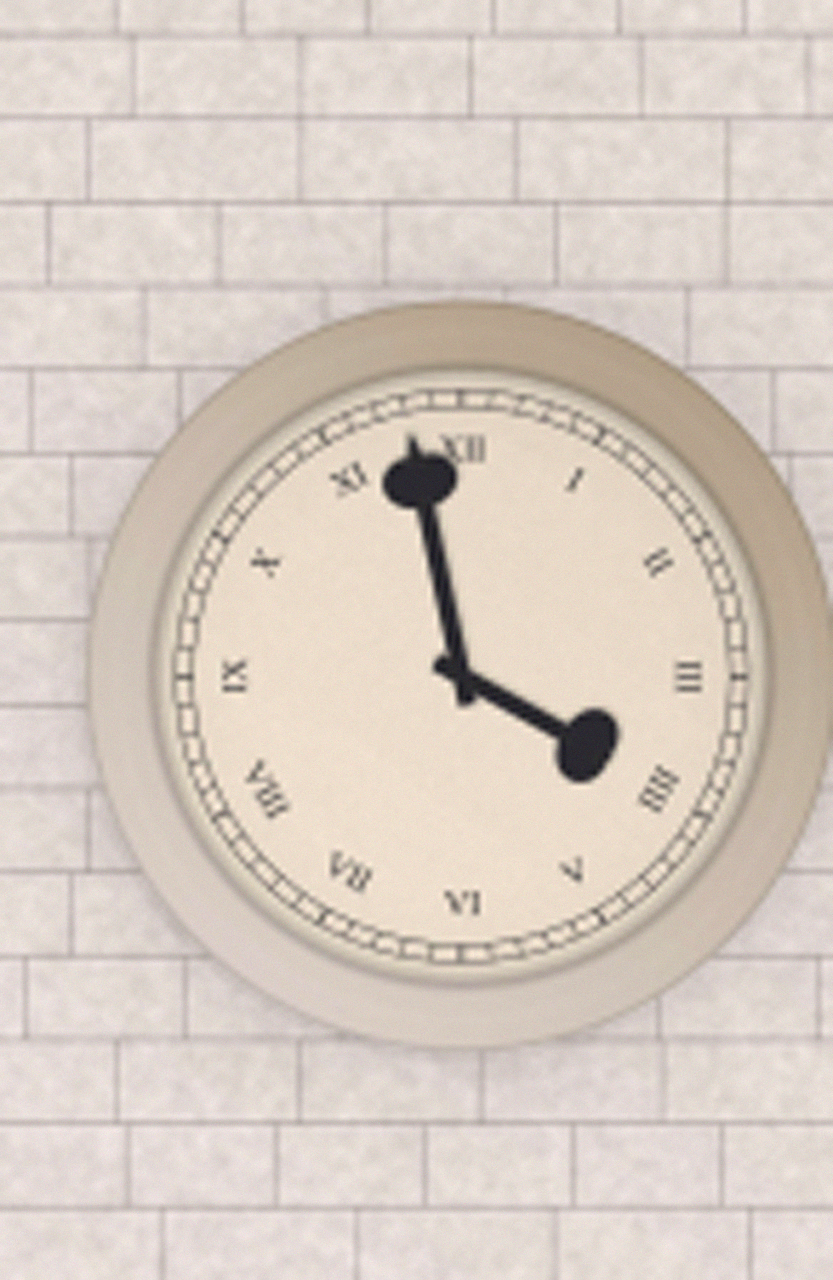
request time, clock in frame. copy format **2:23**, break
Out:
**3:58**
